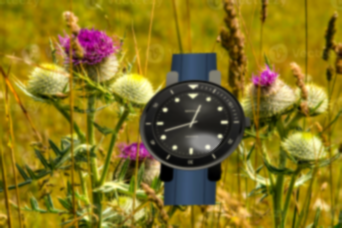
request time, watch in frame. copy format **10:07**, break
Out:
**12:42**
